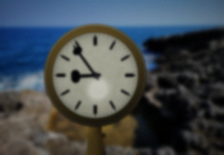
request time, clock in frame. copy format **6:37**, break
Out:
**8:54**
